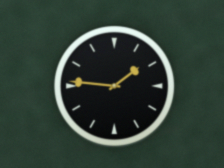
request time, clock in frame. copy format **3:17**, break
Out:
**1:46**
